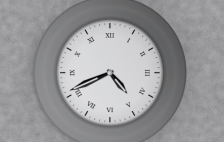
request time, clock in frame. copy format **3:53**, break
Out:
**4:41**
